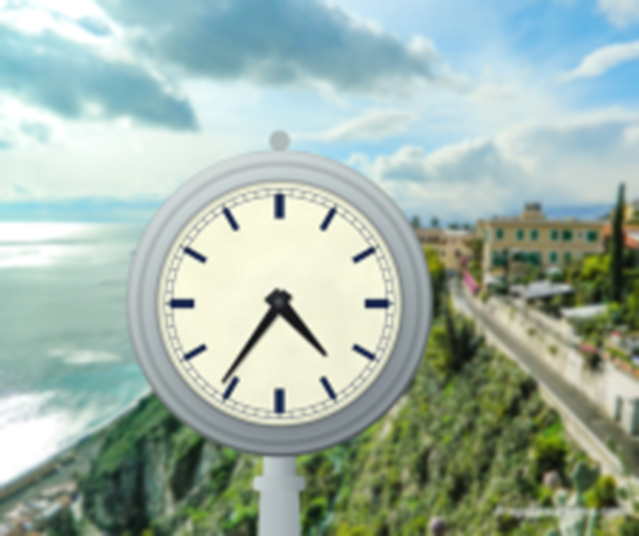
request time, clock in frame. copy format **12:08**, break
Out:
**4:36**
